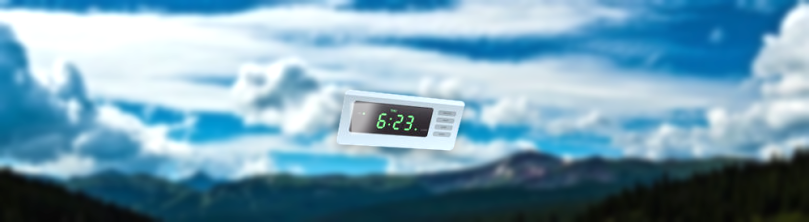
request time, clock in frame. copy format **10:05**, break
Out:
**6:23**
